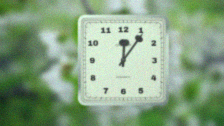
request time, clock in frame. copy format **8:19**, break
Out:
**12:06**
